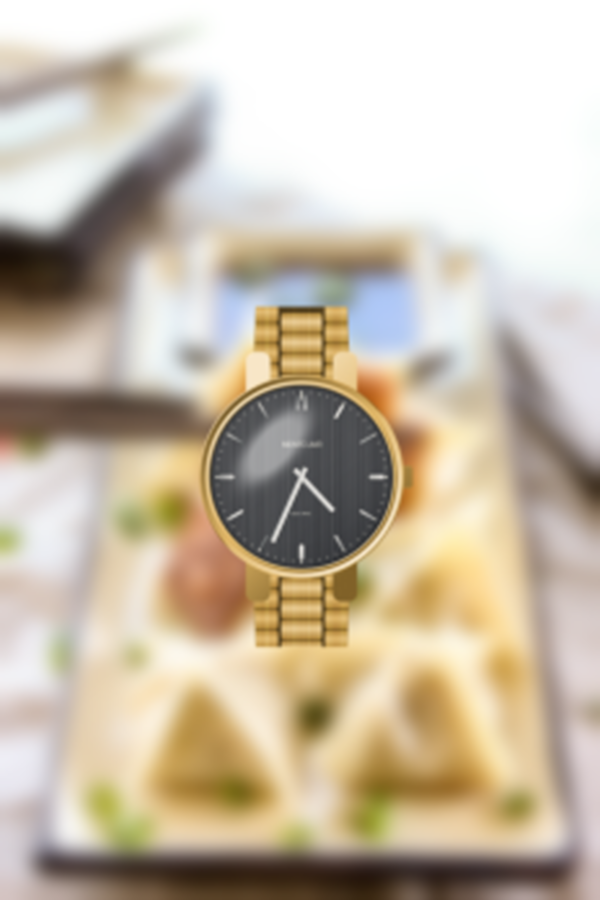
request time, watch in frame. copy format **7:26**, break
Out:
**4:34**
